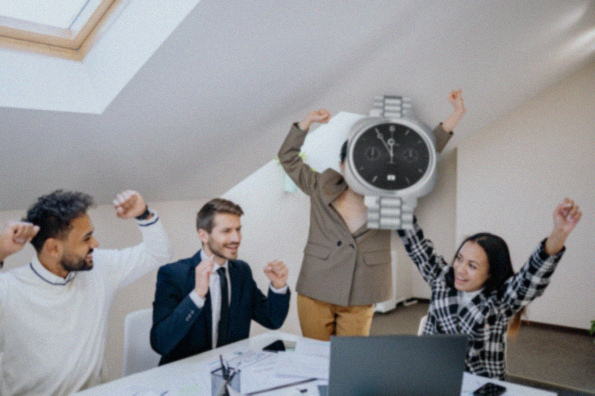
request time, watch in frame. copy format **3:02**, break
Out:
**11:55**
